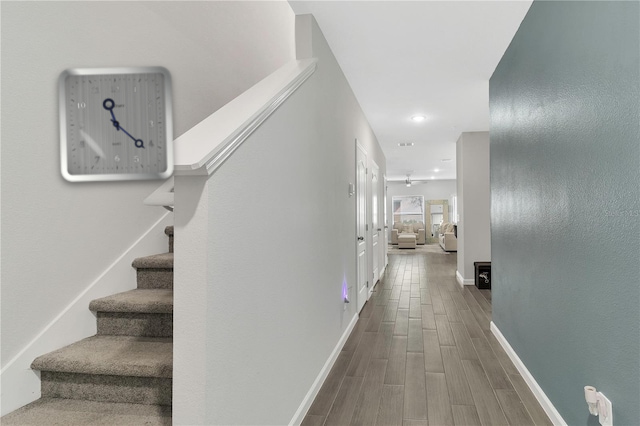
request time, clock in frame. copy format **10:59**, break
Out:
**11:22**
